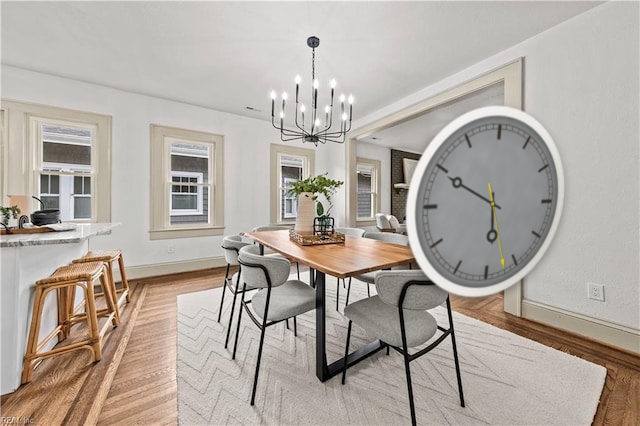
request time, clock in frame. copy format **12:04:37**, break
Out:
**5:49:27**
